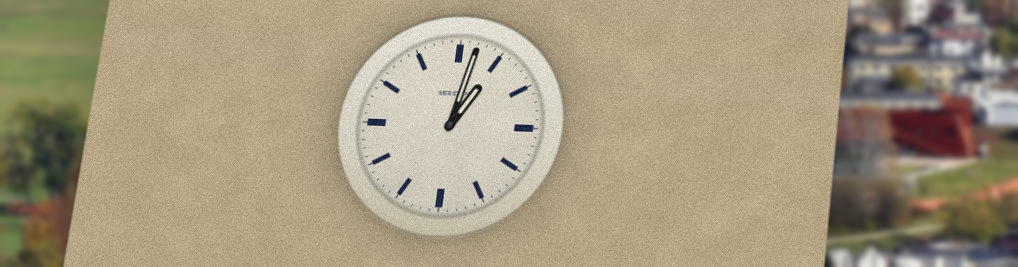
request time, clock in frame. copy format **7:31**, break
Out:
**1:02**
